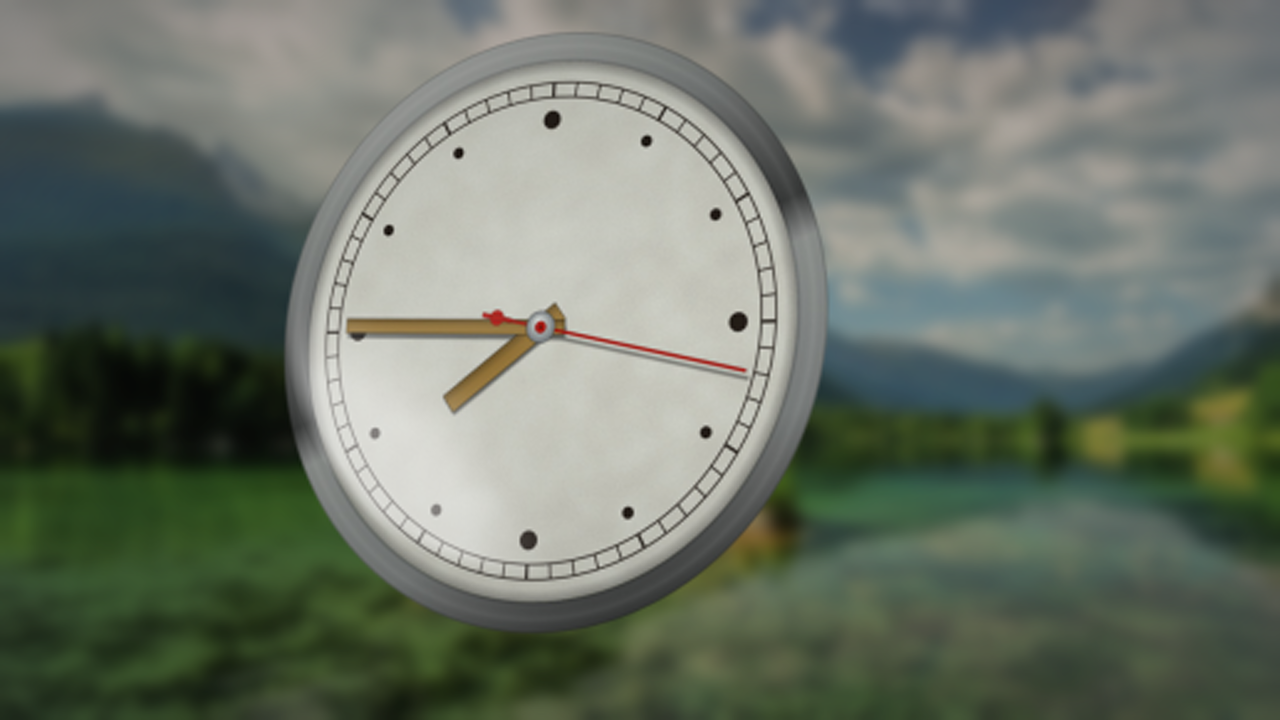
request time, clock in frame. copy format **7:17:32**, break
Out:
**7:45:17**
